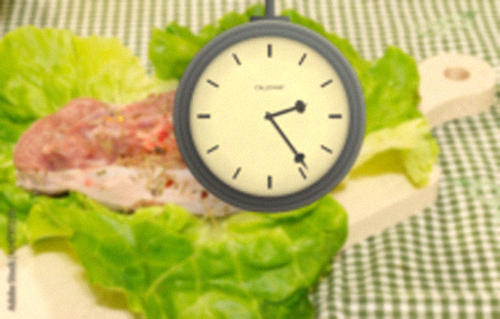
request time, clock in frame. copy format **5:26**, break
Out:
**2:24**
